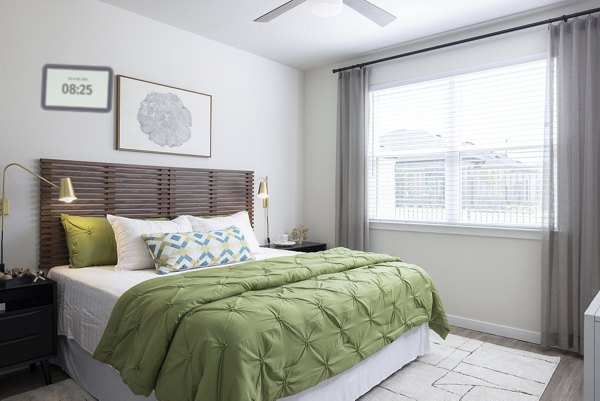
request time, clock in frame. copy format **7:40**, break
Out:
**8:25**
